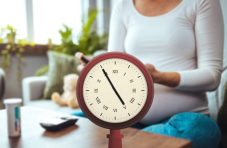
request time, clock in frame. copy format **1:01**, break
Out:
**4:55**
